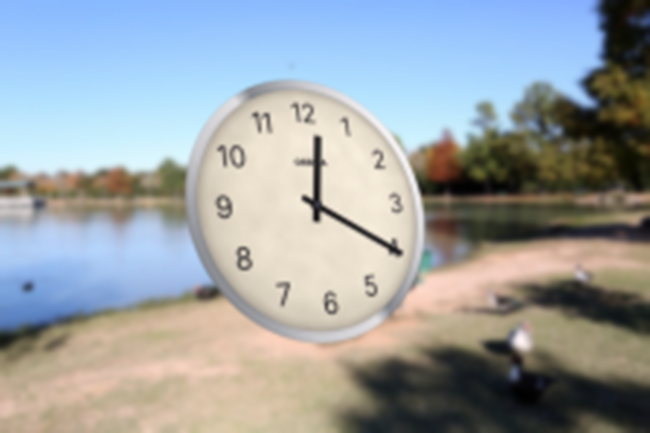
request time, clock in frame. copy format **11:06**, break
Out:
**12:20**
